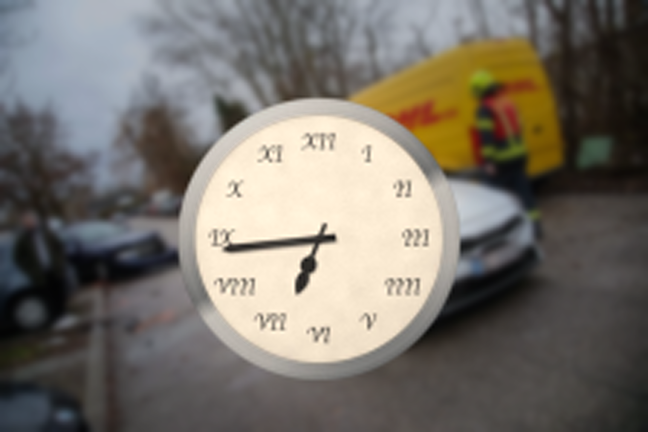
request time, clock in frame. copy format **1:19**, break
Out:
**6:44**
